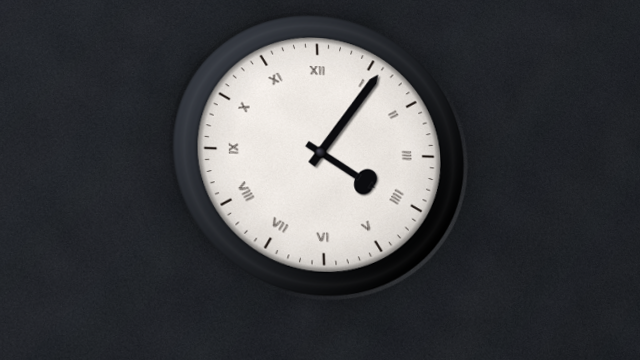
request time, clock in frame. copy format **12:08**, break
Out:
**4:06**
